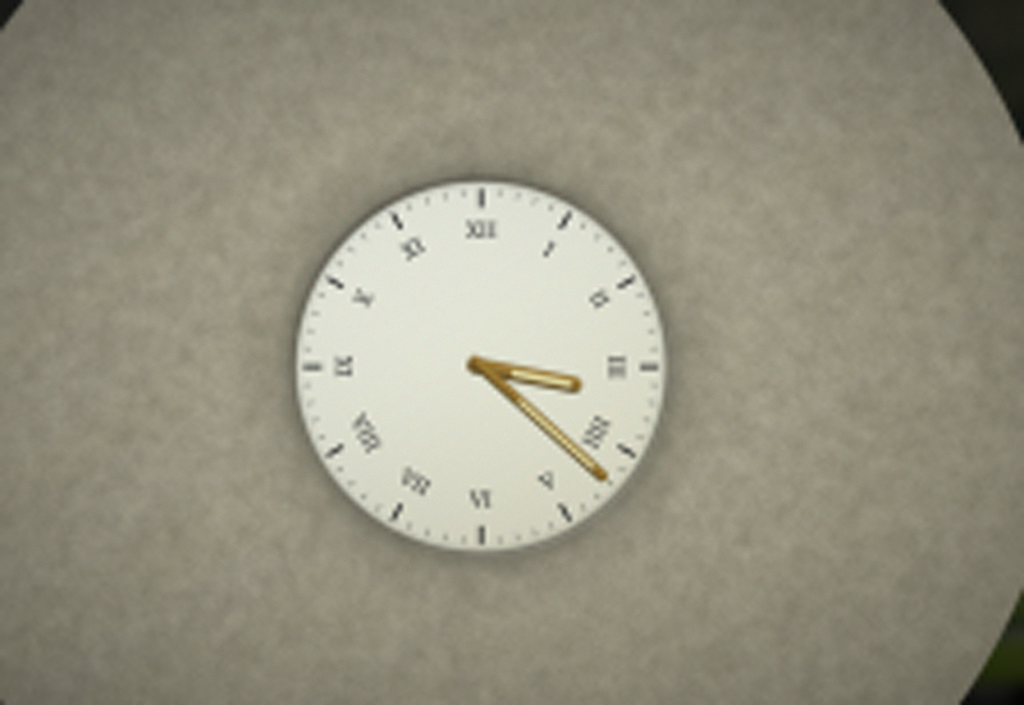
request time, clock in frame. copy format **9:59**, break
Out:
**3:22**
